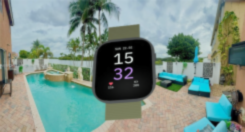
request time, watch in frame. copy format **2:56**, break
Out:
**15:32**
